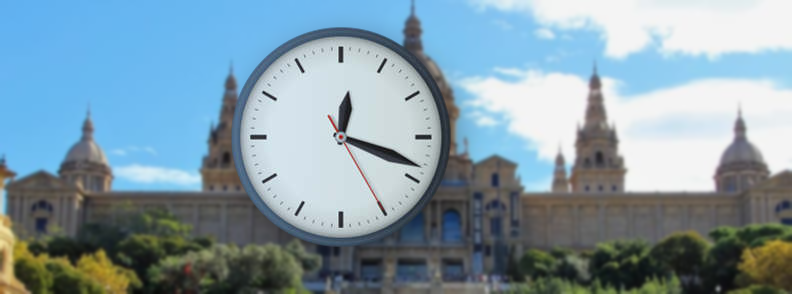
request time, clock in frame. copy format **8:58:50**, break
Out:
**12:18:25**
